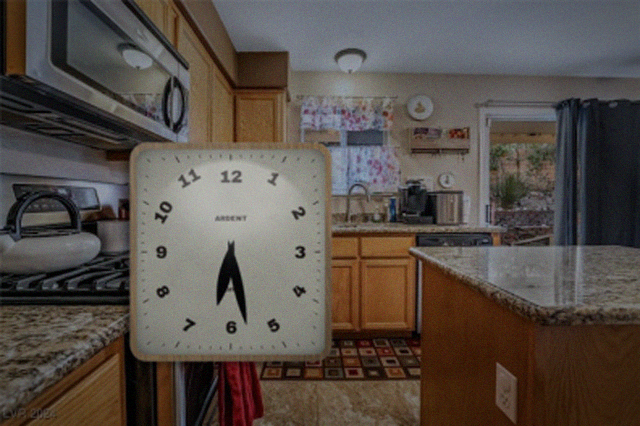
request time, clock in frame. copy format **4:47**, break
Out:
**6:28**
